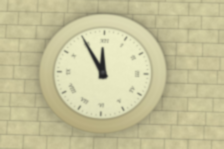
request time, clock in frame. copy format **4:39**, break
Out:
**11:55**
